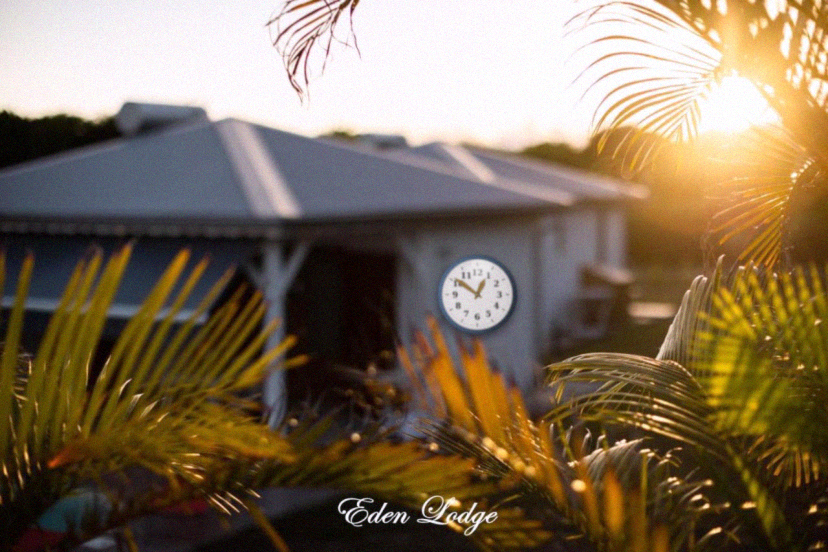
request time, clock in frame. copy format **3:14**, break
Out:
**12:51**
